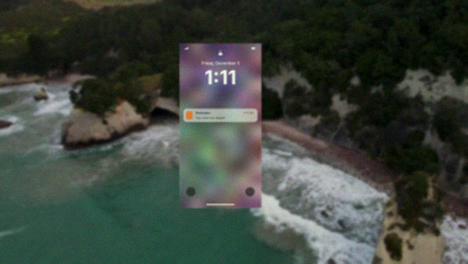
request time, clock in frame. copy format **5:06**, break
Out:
**1:11**
